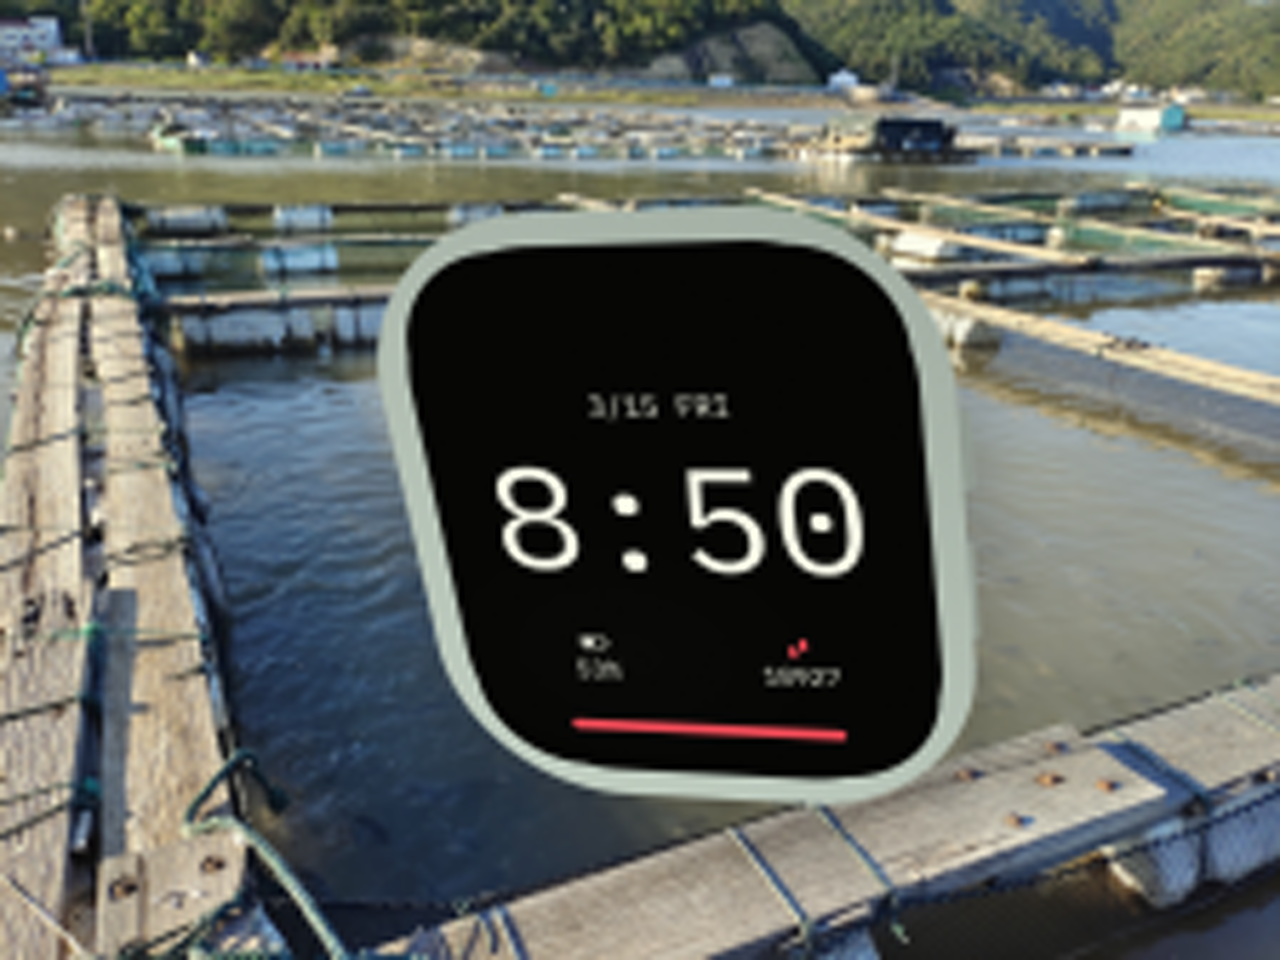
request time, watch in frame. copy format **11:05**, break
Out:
**8:50**
